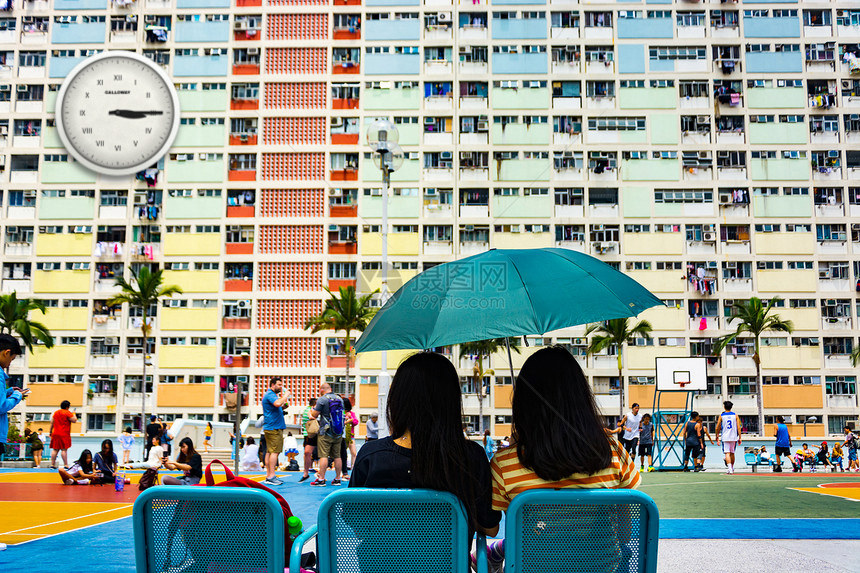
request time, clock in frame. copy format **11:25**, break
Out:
**3:15**
